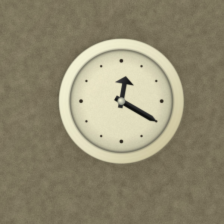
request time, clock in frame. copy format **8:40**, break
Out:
**12:20**
